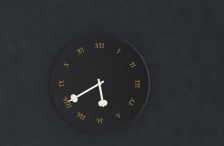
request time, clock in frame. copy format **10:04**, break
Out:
**5:40**
